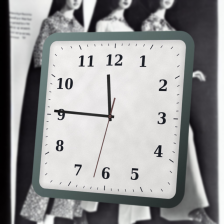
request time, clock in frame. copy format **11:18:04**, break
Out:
**11:45:32**
